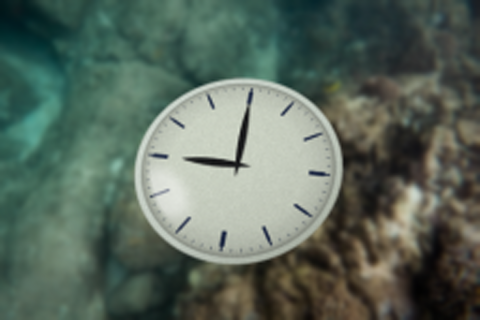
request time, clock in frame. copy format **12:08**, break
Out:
**9:00**
